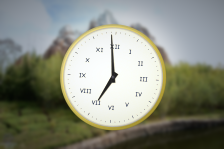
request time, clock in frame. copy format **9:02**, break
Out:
**6:59**
